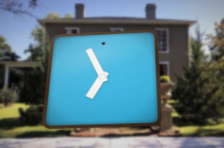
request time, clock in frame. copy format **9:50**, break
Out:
**6:56**
